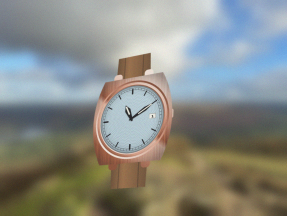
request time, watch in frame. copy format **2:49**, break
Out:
**11:10**
